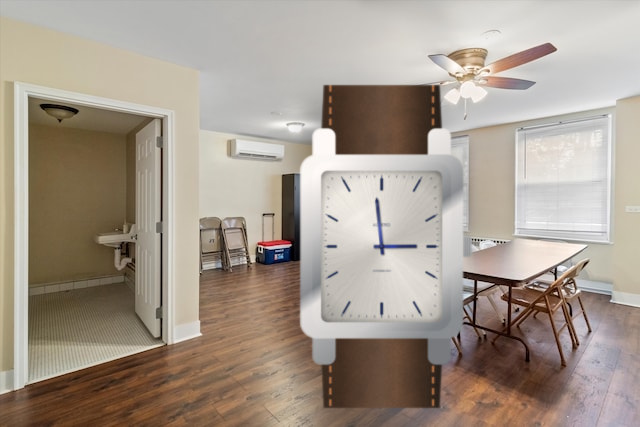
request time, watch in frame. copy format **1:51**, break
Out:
**2:59**
